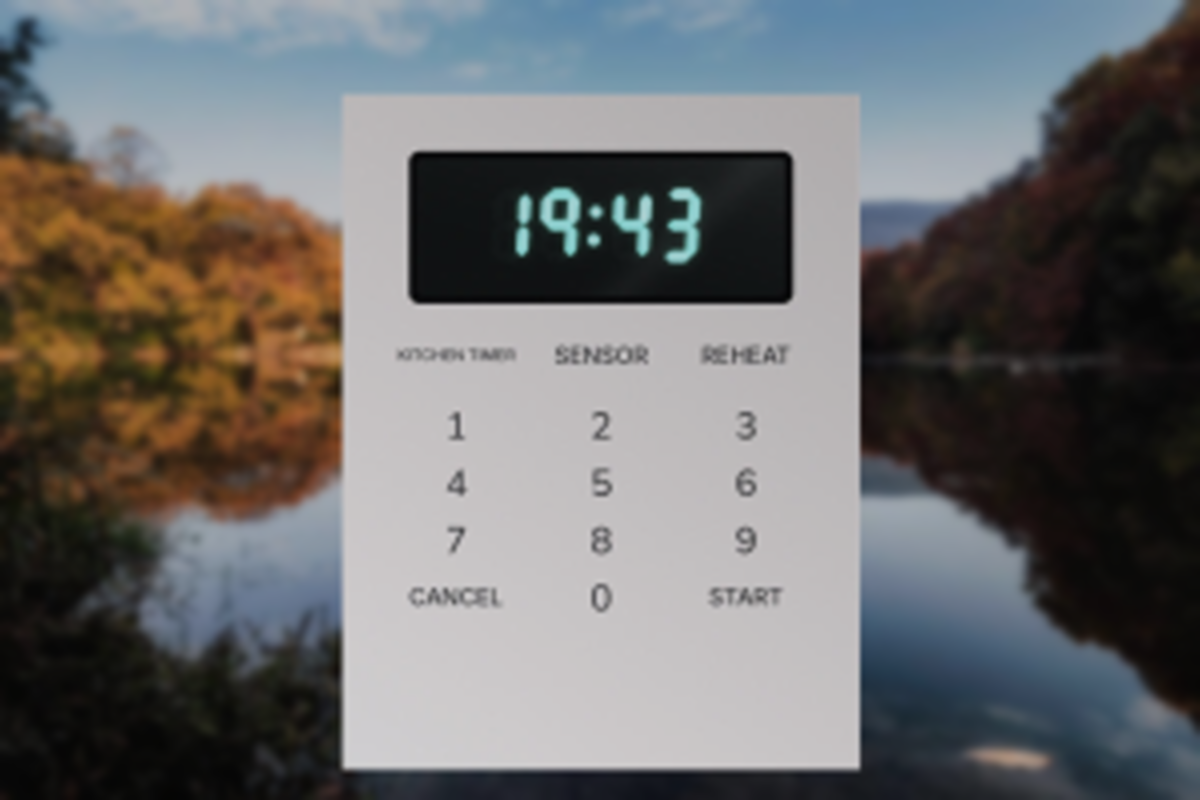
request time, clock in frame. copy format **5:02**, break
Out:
**19:43**
